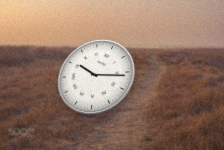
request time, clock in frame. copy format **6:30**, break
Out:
**9:11**
